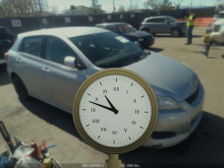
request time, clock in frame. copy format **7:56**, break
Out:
**10:48**
